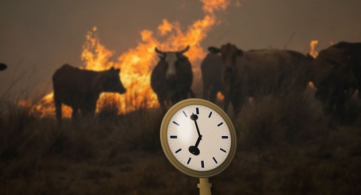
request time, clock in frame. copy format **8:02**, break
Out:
**6:58**
